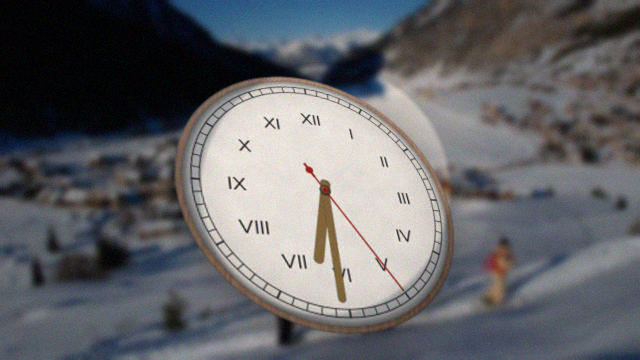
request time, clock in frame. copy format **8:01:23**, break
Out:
**6:30:25**
